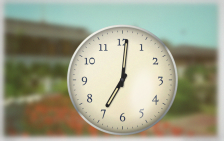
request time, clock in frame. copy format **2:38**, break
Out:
**7:01**
